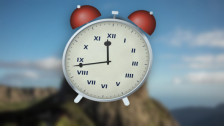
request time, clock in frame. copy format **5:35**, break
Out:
**11:43**
